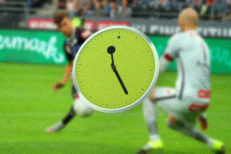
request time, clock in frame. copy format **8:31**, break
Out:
**11:24**
